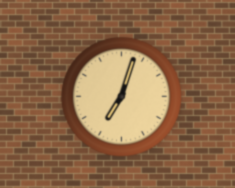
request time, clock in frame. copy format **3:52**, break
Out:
**7:03**
